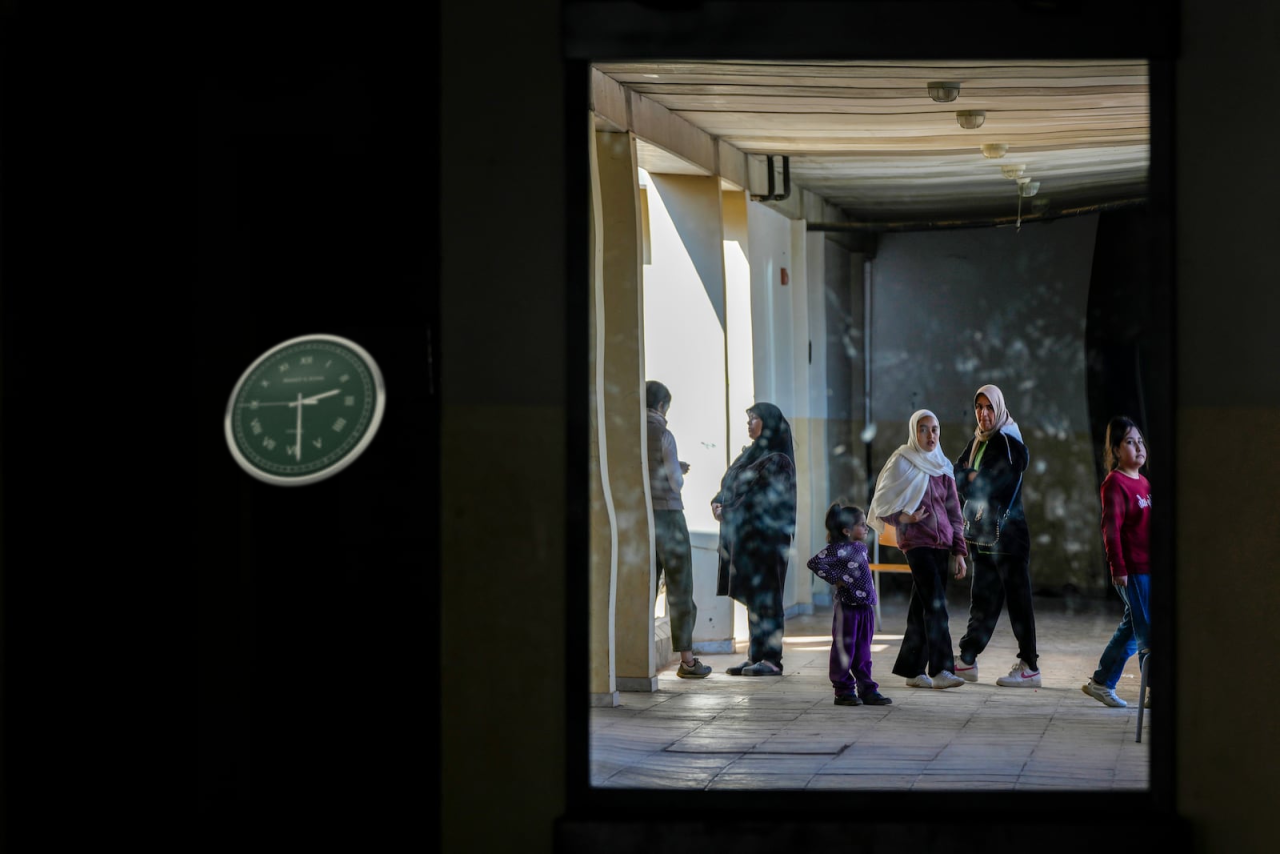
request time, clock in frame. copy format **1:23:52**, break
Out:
**2:28:45**
